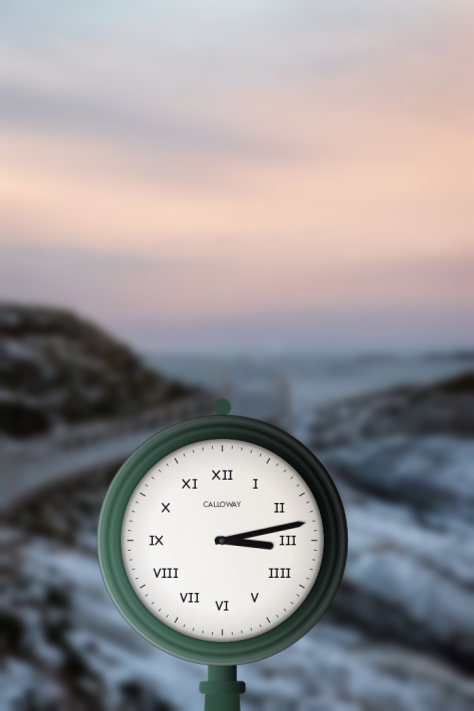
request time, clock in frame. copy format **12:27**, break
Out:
**3:13**
